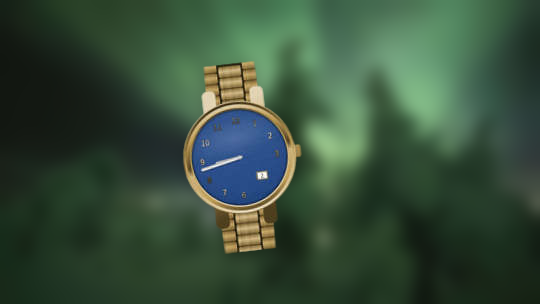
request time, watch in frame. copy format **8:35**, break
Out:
**8:43**
